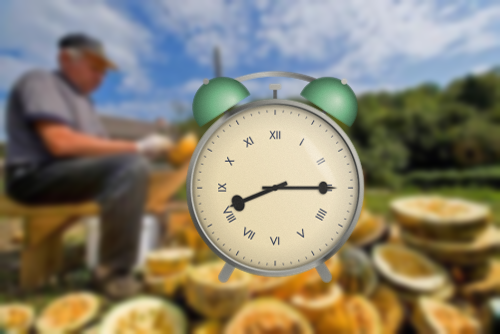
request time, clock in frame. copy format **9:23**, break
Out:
**8:15**
